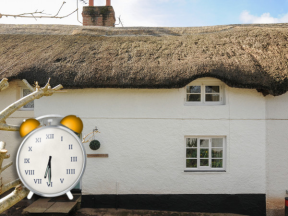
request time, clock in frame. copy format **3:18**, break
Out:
**6:30**
